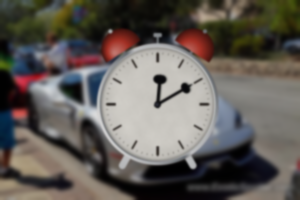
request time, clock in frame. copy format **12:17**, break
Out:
**12:10**
